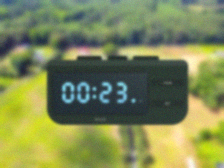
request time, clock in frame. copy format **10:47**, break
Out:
**0:23**
